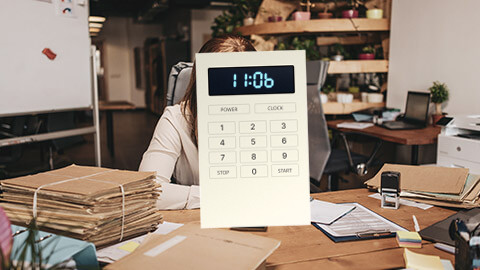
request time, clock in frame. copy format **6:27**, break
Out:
**11:06**
